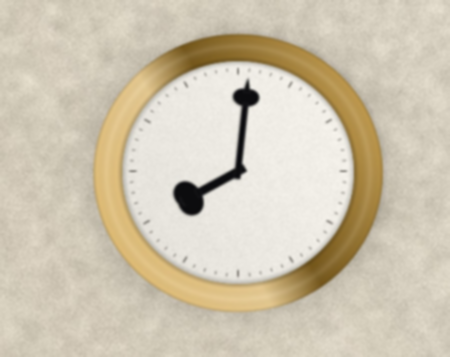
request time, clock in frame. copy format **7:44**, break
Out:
**8:01**
